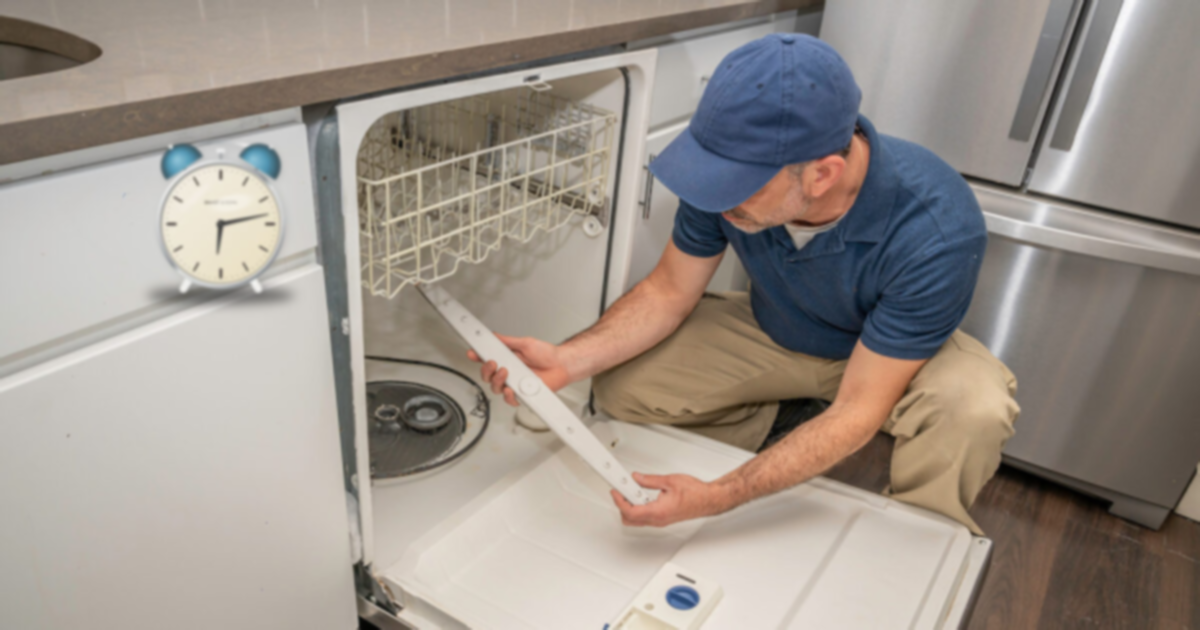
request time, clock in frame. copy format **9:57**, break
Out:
**6:13**
